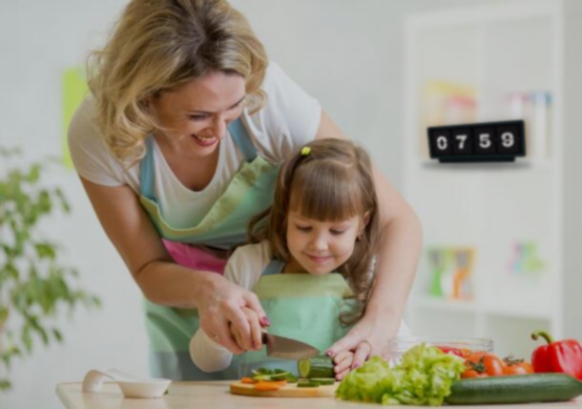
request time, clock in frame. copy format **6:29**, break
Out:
**7:59**
